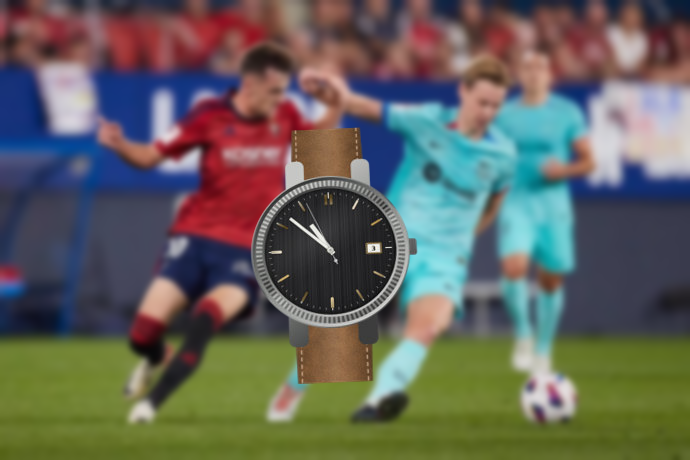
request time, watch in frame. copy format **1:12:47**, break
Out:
**10:51:56**
